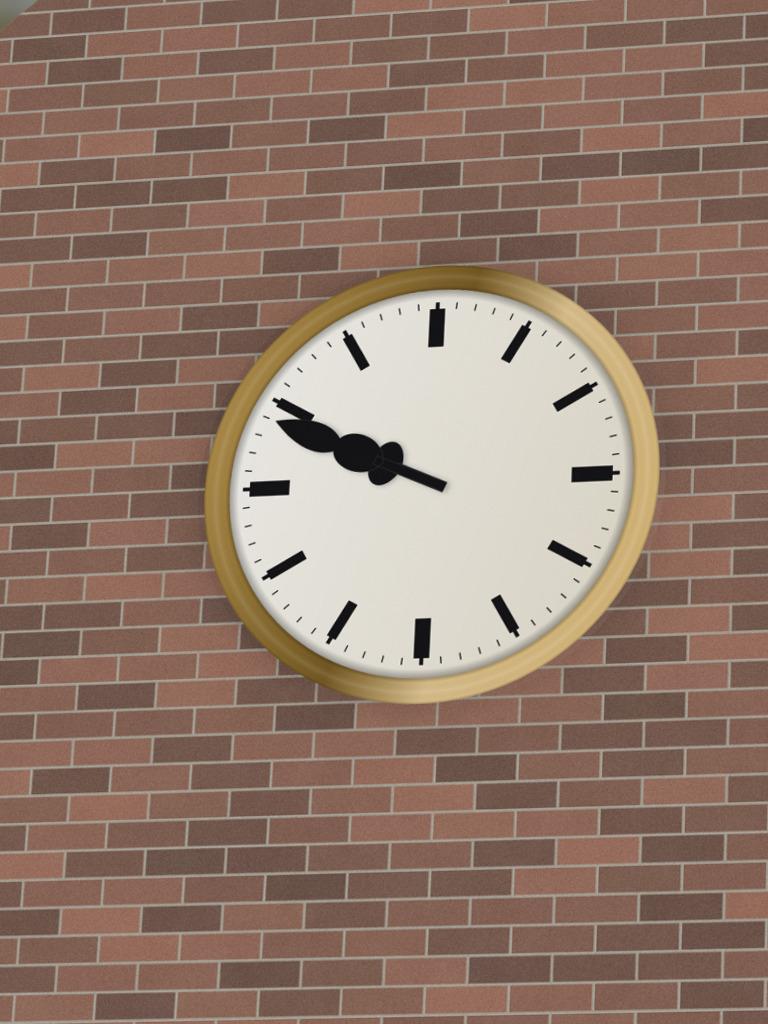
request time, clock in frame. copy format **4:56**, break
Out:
**9:49**
